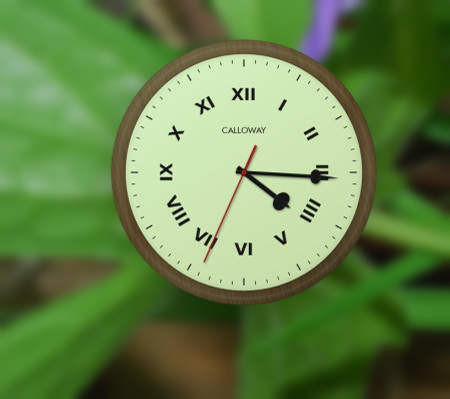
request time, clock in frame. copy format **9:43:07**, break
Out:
**4:15:34**
